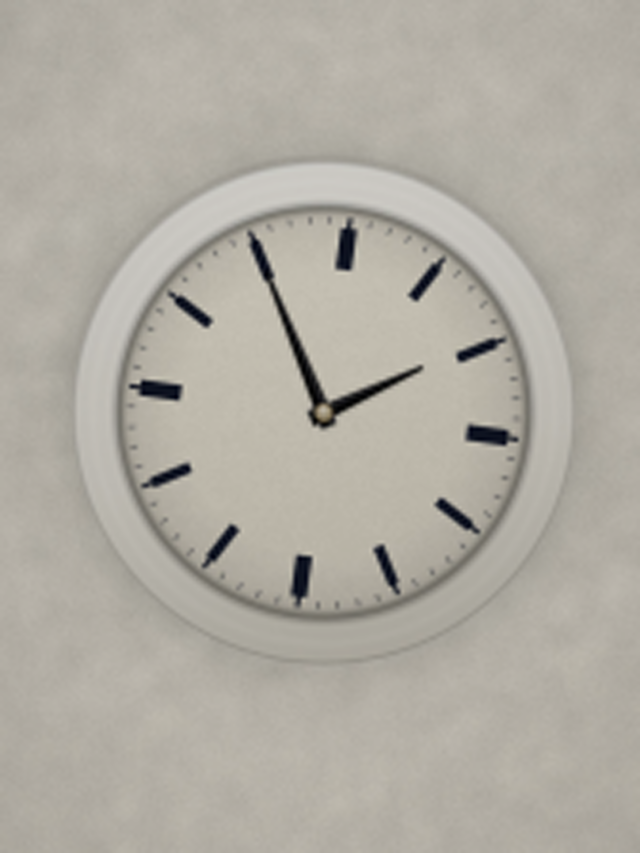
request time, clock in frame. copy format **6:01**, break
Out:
**1:55**
